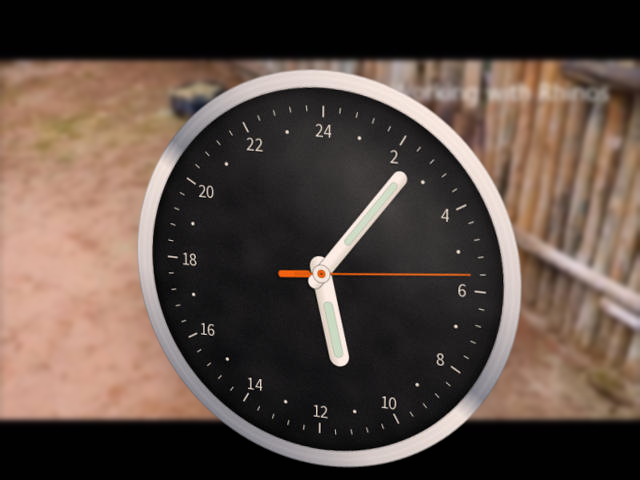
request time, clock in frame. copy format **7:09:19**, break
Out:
**11:06:14**
